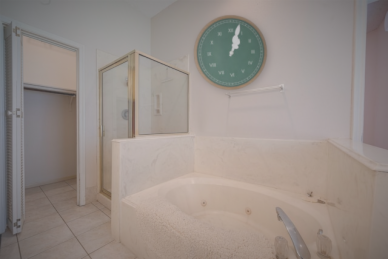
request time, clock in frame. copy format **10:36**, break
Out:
**1:03**
